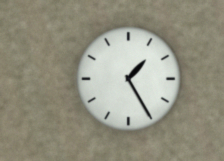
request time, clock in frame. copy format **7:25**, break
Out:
**1:25**
